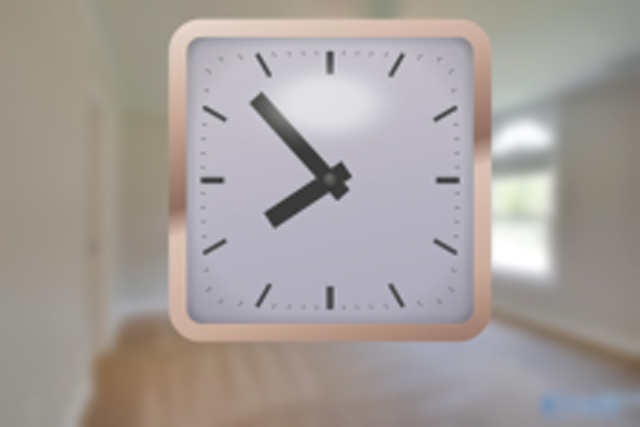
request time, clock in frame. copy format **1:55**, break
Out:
**7:53**
